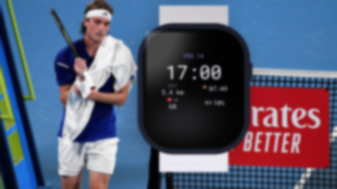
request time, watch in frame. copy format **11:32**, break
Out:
**17:00**
